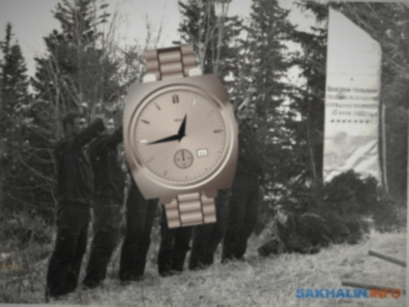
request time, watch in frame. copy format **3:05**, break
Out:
**12:44**
